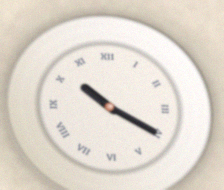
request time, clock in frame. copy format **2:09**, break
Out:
**10:20**
